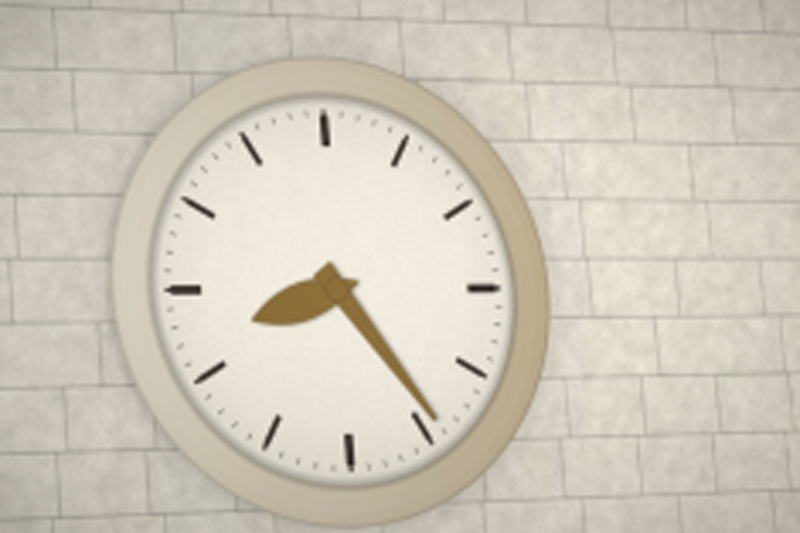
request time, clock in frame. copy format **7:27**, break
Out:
**8:24**
